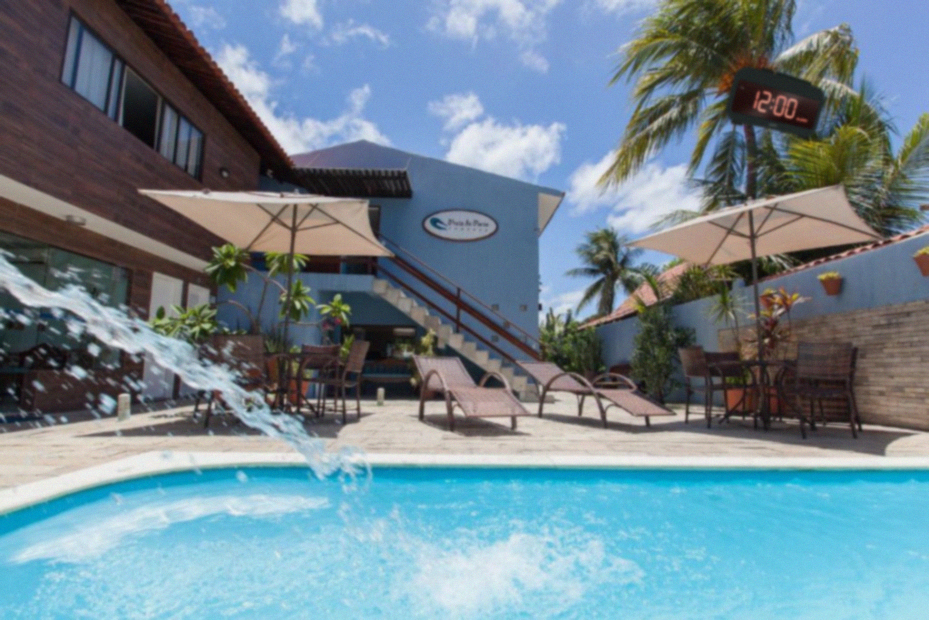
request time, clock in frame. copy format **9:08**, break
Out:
**12:00**
